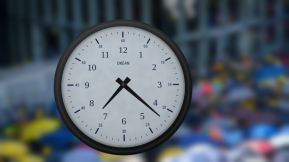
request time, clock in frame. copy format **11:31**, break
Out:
**7:22**
